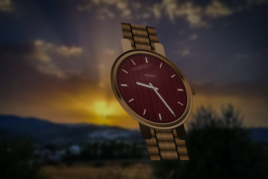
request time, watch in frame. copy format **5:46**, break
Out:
**9:25**
